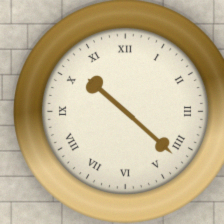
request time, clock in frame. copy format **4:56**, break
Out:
**10:22**
